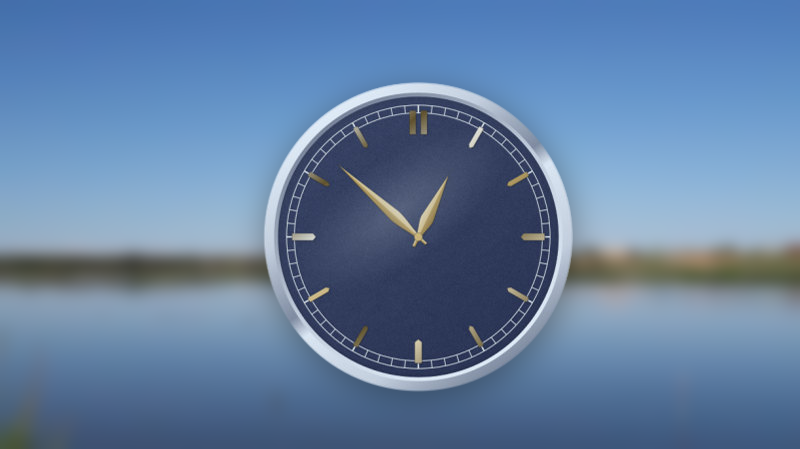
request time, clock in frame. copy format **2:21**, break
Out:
**12:52**
